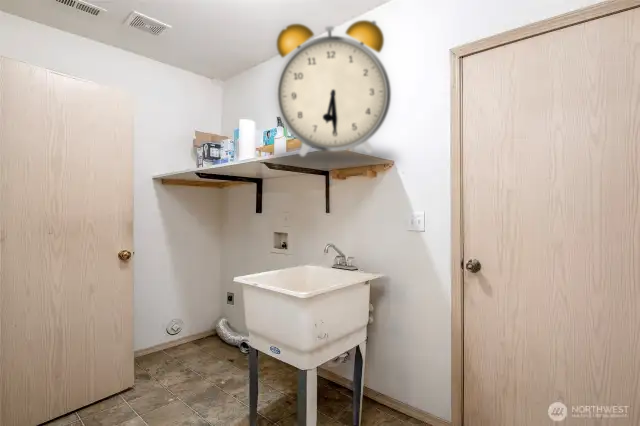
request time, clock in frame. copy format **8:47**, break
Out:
**6:30**
